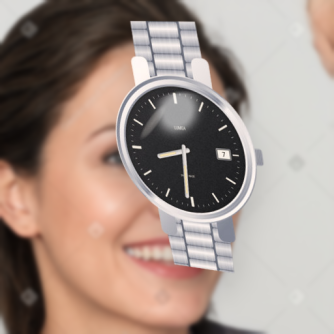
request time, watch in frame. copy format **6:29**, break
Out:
**8:31**
